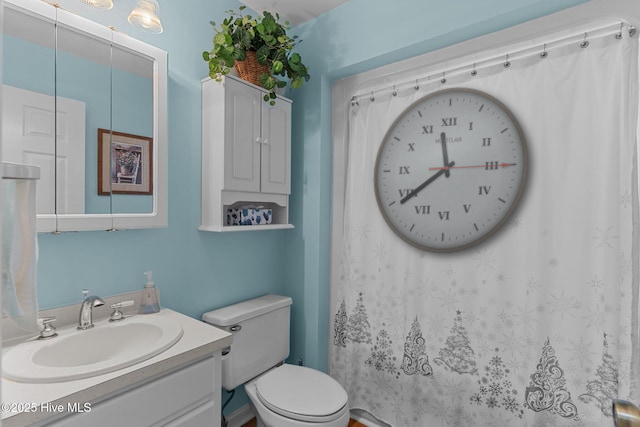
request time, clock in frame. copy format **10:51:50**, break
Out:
**11:39:15**
